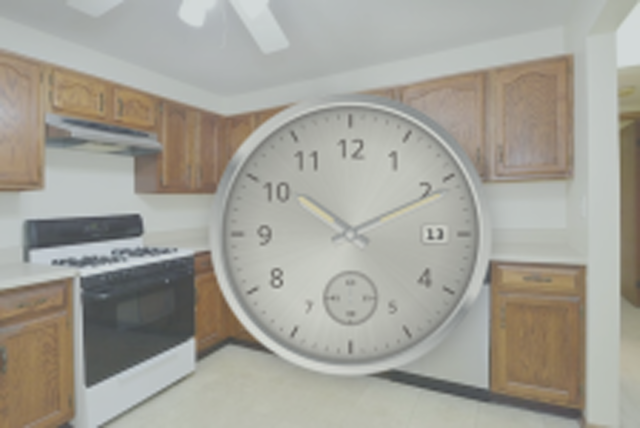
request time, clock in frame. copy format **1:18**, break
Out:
**10:11**
